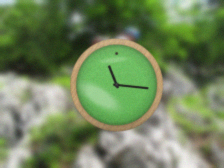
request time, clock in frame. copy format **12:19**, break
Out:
**11:16**
